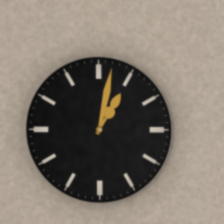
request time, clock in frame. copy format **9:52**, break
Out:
**1:02**
